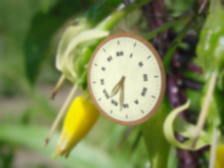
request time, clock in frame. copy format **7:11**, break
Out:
**7:32**
